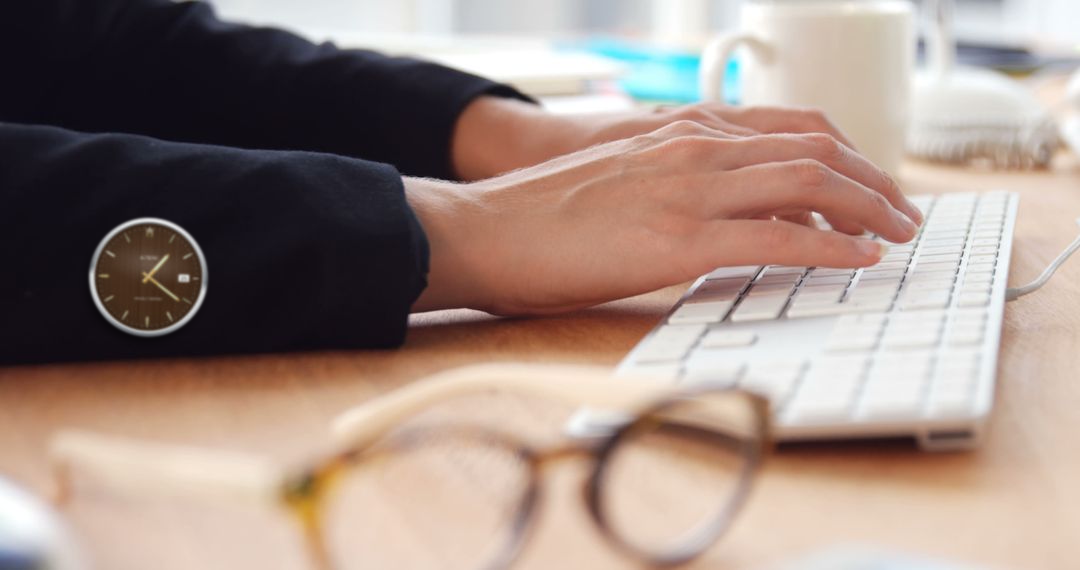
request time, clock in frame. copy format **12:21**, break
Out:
**1:21**
